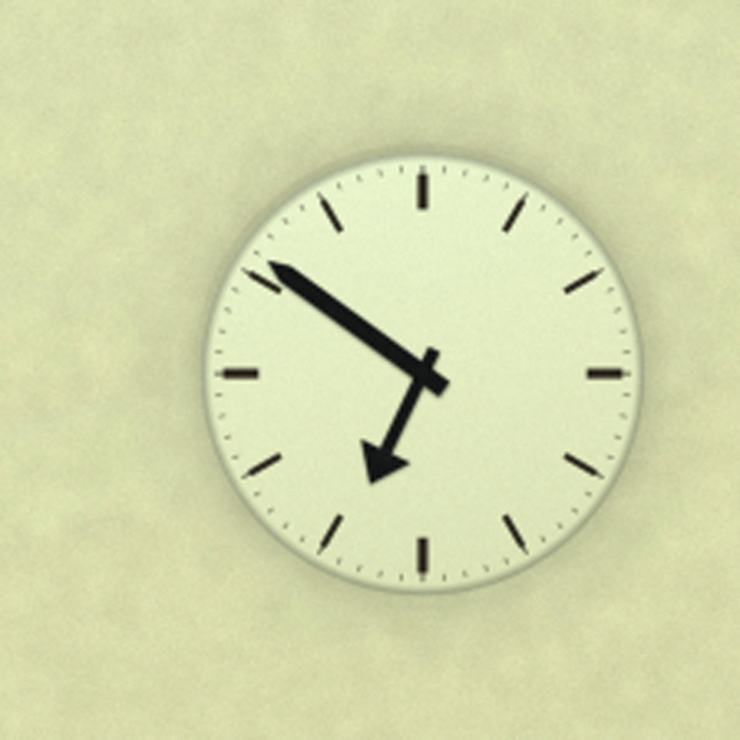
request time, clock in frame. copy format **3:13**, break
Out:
**6:51**
